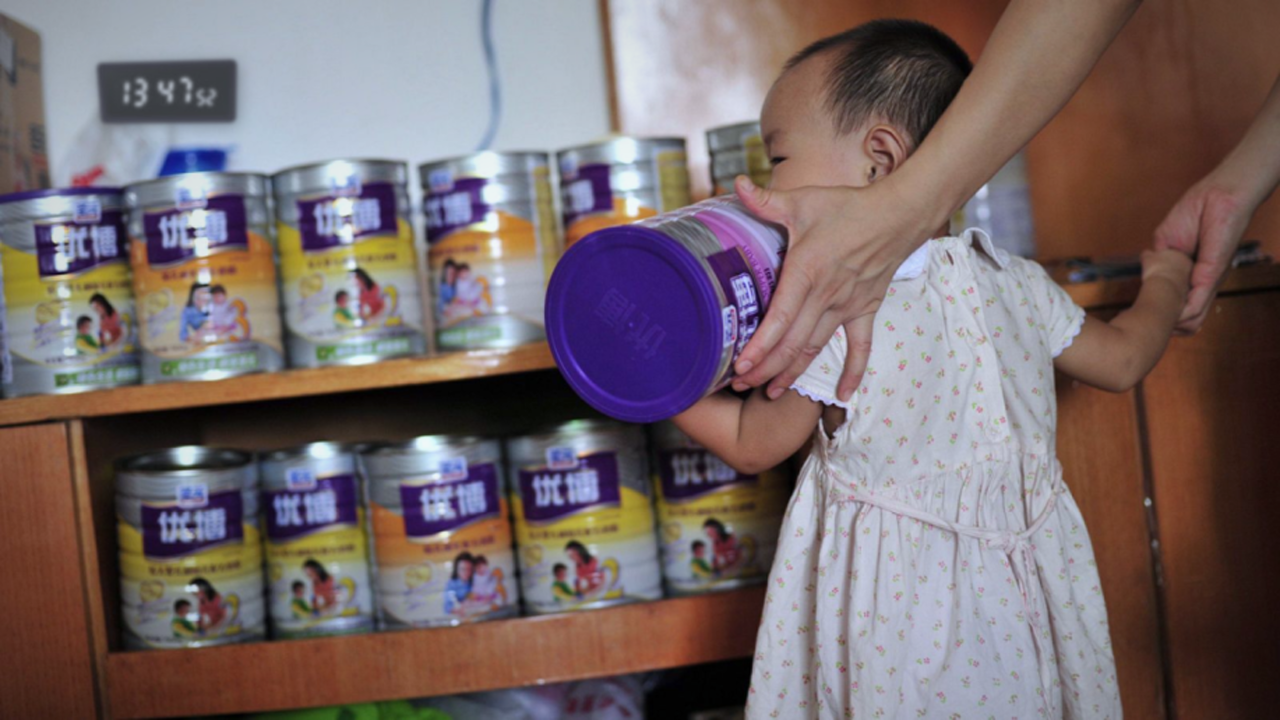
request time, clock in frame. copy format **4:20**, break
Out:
**13:47**
